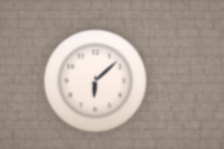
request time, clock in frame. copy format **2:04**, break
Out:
**6:08**
